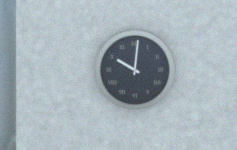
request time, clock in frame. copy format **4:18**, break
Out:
**10:01**
